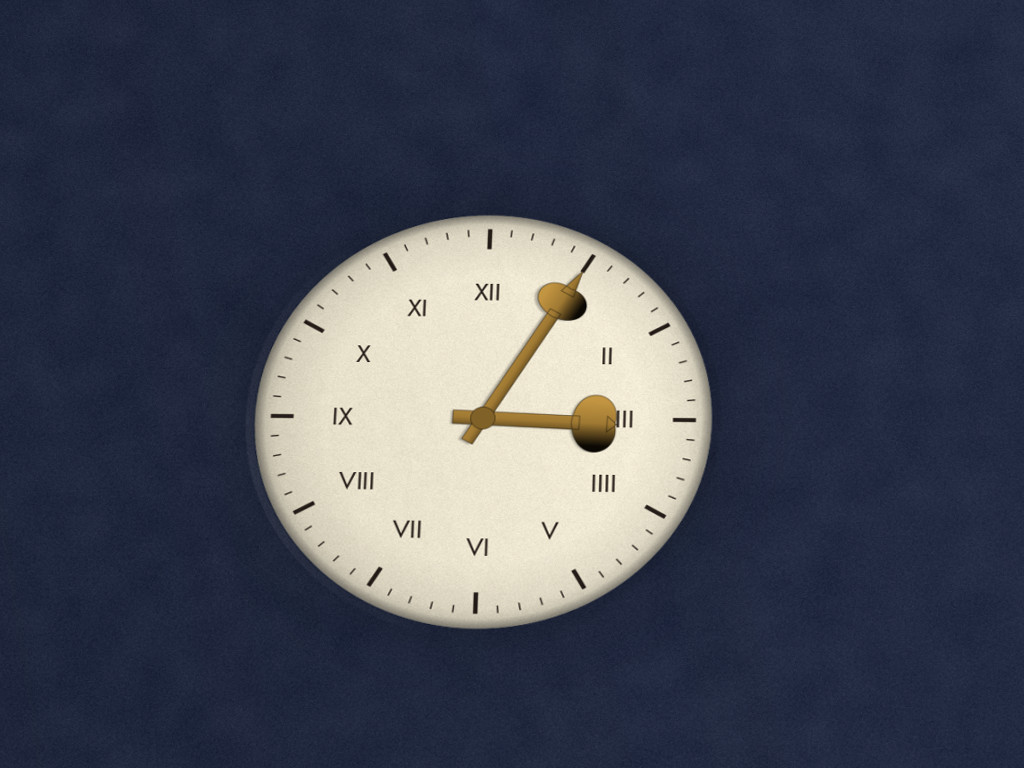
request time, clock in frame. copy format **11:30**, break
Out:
**3:05**
